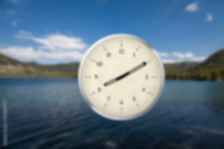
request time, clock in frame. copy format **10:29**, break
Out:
**8:10**
